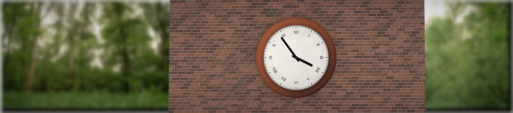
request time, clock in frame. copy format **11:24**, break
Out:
**3:54**
